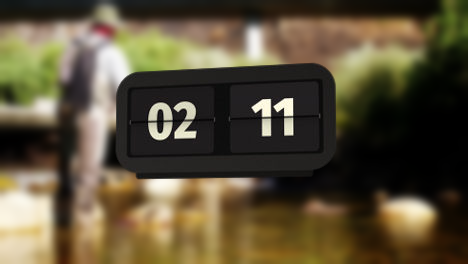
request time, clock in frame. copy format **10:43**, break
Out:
**2:11**
